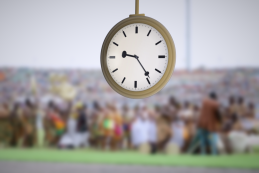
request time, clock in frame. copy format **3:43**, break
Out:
**9:24**
